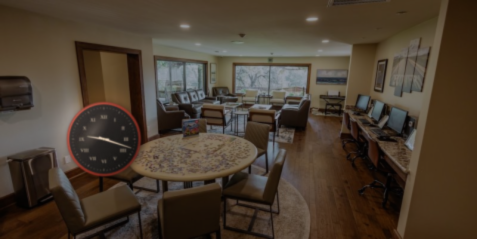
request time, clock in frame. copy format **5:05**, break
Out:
**9:18**
